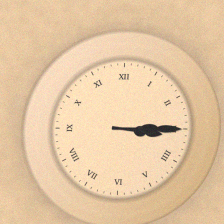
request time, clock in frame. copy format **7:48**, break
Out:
**3:15**
